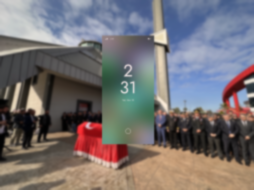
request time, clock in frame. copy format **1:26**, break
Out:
**2:31**
